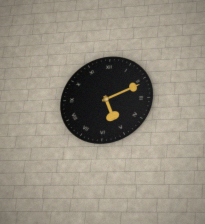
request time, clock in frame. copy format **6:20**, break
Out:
**5:11**
